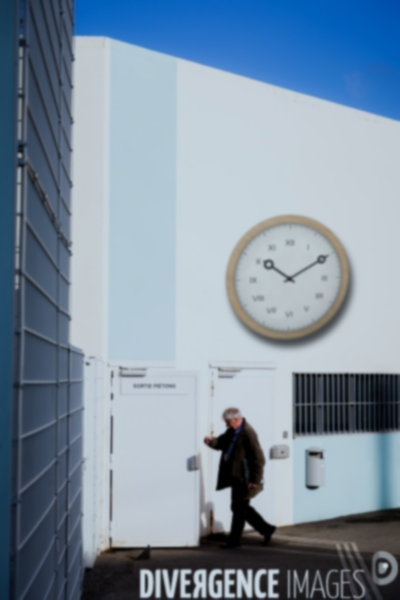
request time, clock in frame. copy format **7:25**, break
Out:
**10:10**
